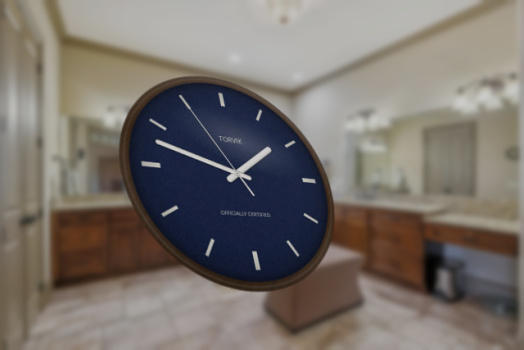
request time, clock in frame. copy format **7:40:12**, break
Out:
**1:47:55**
